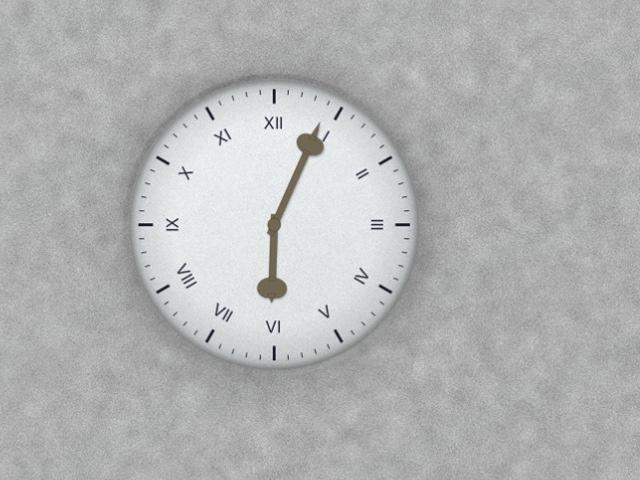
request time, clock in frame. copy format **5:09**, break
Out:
**6:04**
